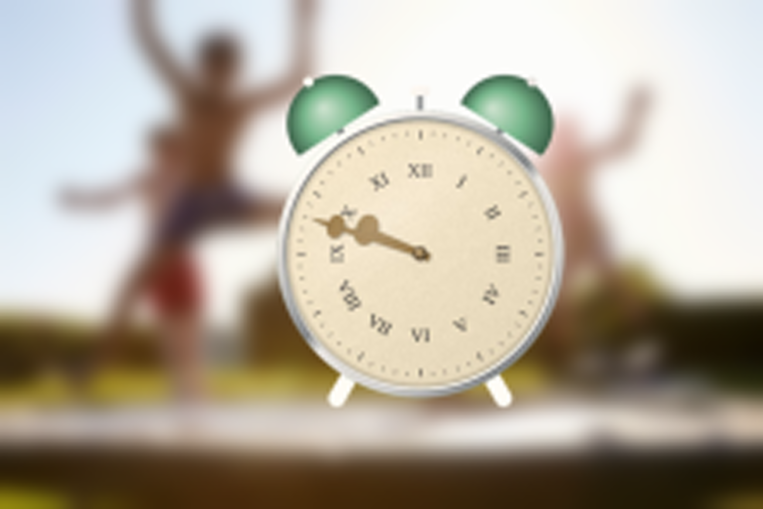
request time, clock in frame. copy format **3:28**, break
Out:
**9:48**
